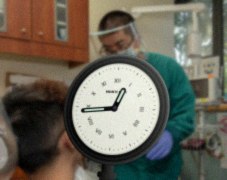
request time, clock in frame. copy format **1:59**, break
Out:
**12:44**
